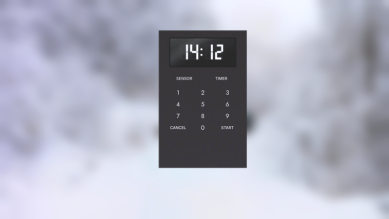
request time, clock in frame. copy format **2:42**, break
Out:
**14:12**
